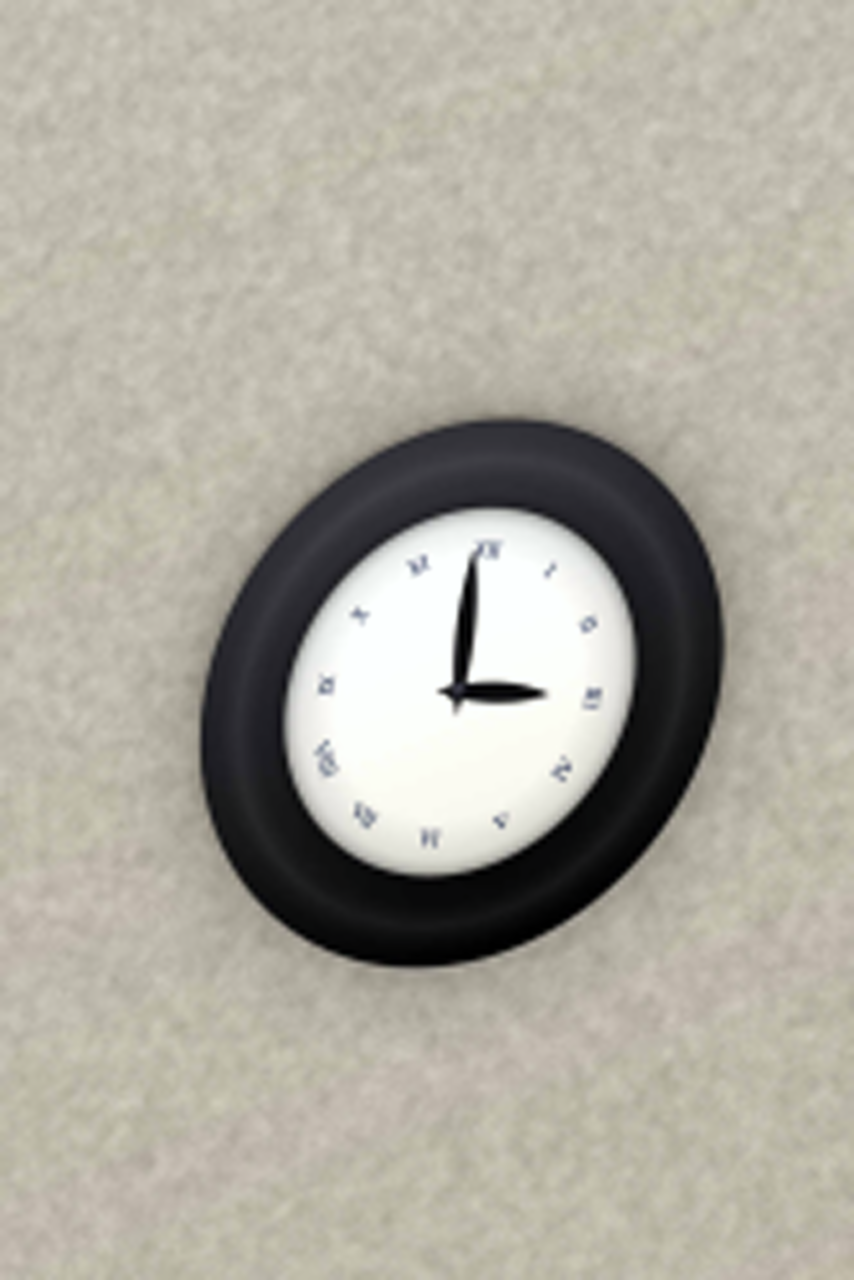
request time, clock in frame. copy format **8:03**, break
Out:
**2:59**
